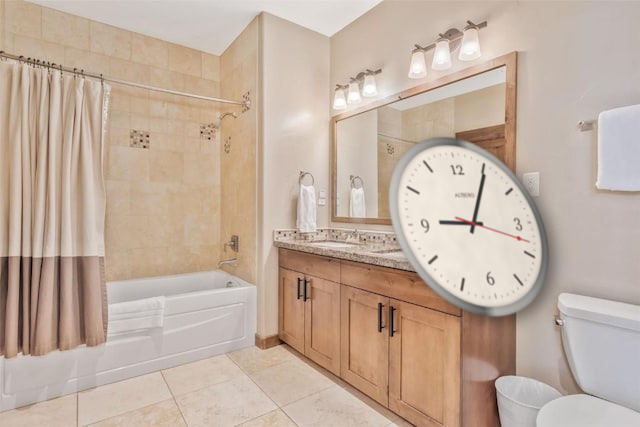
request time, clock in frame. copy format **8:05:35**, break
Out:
**9:05:18**
